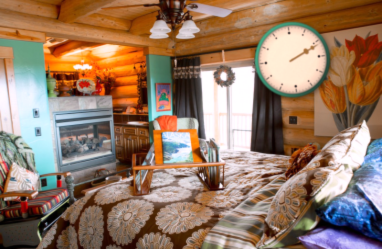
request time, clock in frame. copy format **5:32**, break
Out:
**2:11**
